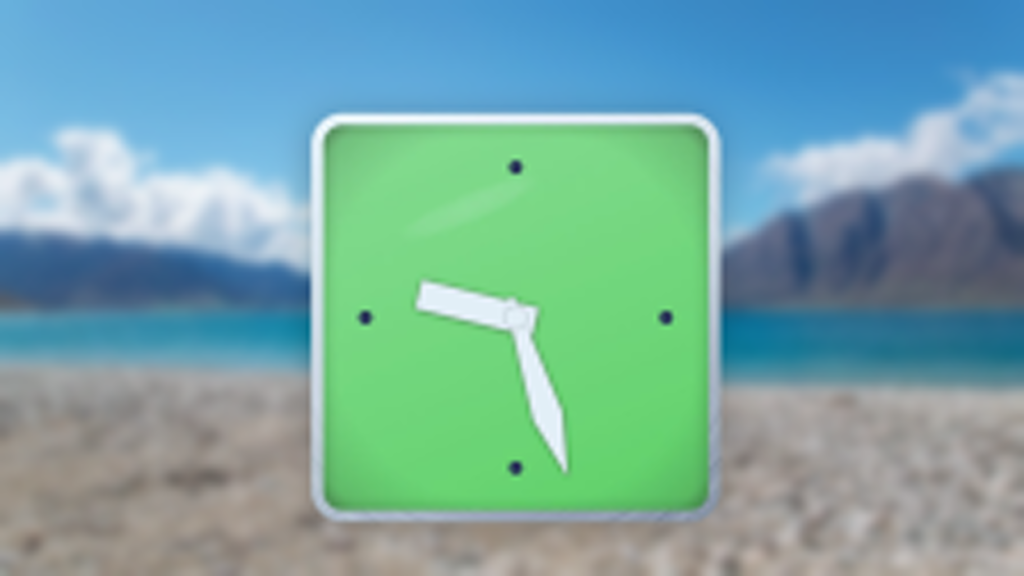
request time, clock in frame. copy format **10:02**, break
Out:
**9:27**
